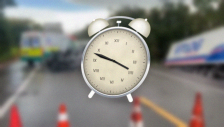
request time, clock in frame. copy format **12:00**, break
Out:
**3:48**
